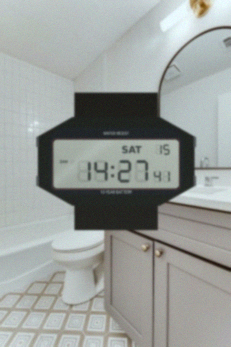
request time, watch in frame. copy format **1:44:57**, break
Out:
**14:27:41**
